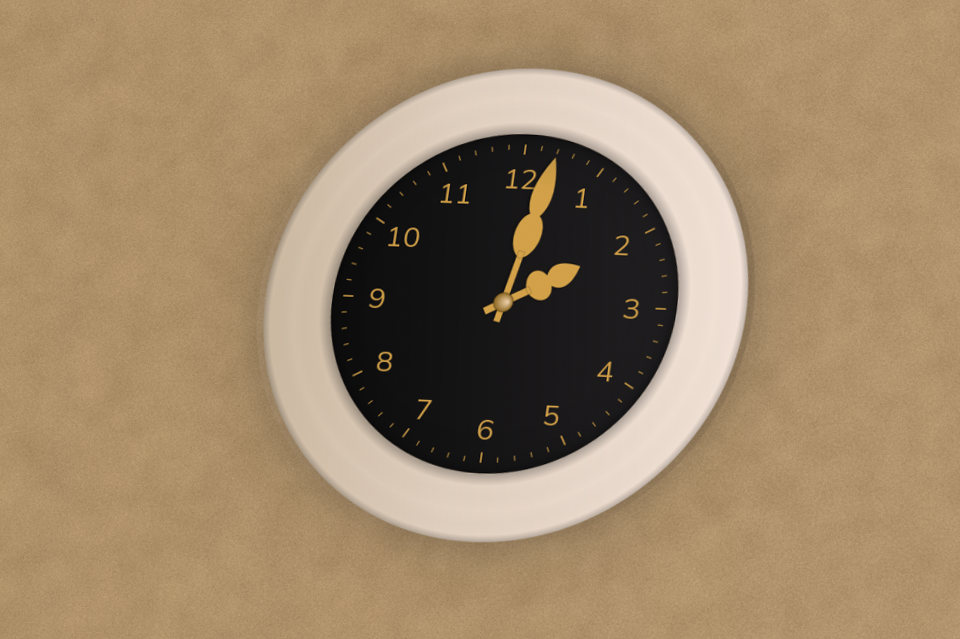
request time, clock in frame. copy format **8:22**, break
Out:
**2:02**
